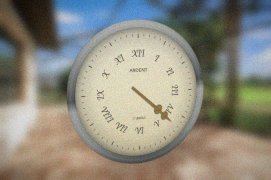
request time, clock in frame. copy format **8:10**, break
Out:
**4:22**
